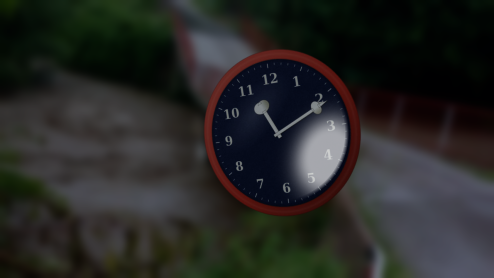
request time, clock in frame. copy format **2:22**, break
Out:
**11:11**
